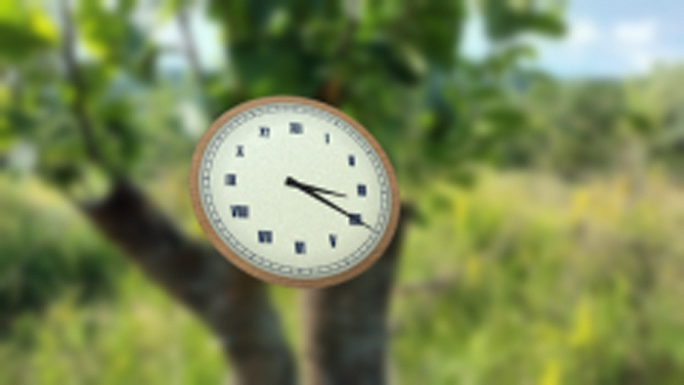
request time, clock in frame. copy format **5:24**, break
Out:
**3:20**
